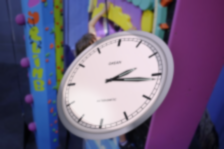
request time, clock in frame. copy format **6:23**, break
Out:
**2:16**
